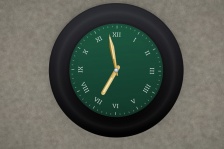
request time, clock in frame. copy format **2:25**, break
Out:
**6:58**
